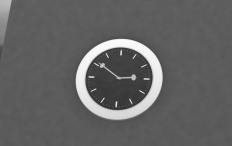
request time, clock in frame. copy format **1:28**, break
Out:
**2:51**
